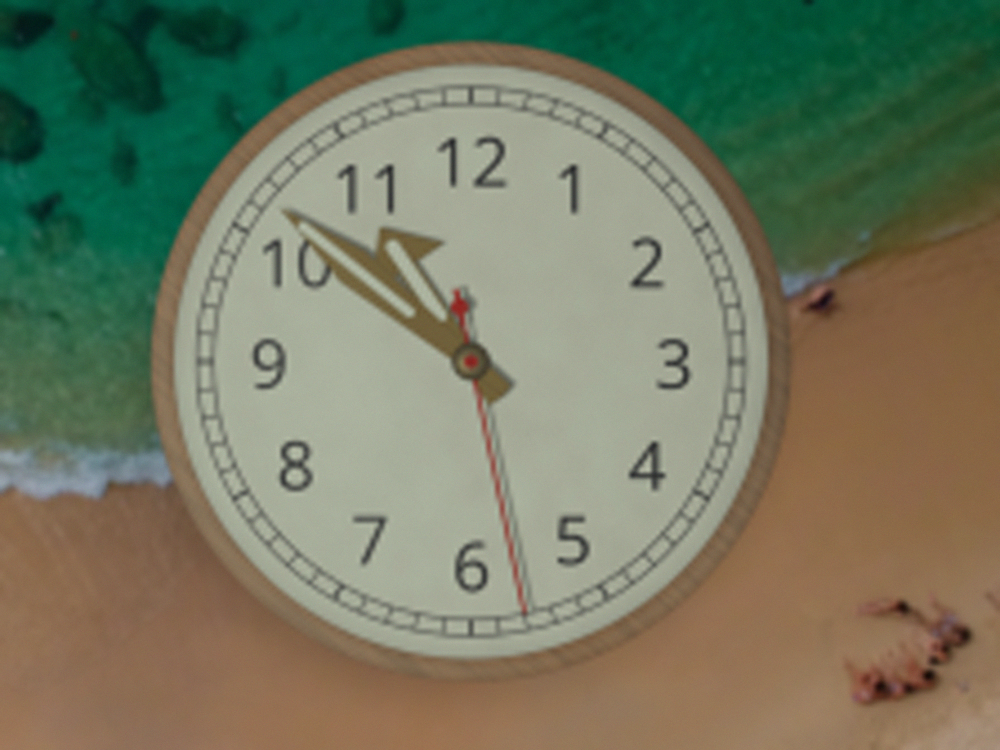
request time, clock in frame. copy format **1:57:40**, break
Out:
**10:51:28**
